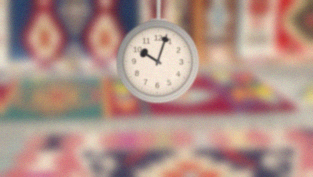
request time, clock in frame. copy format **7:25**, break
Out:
**10:03**
